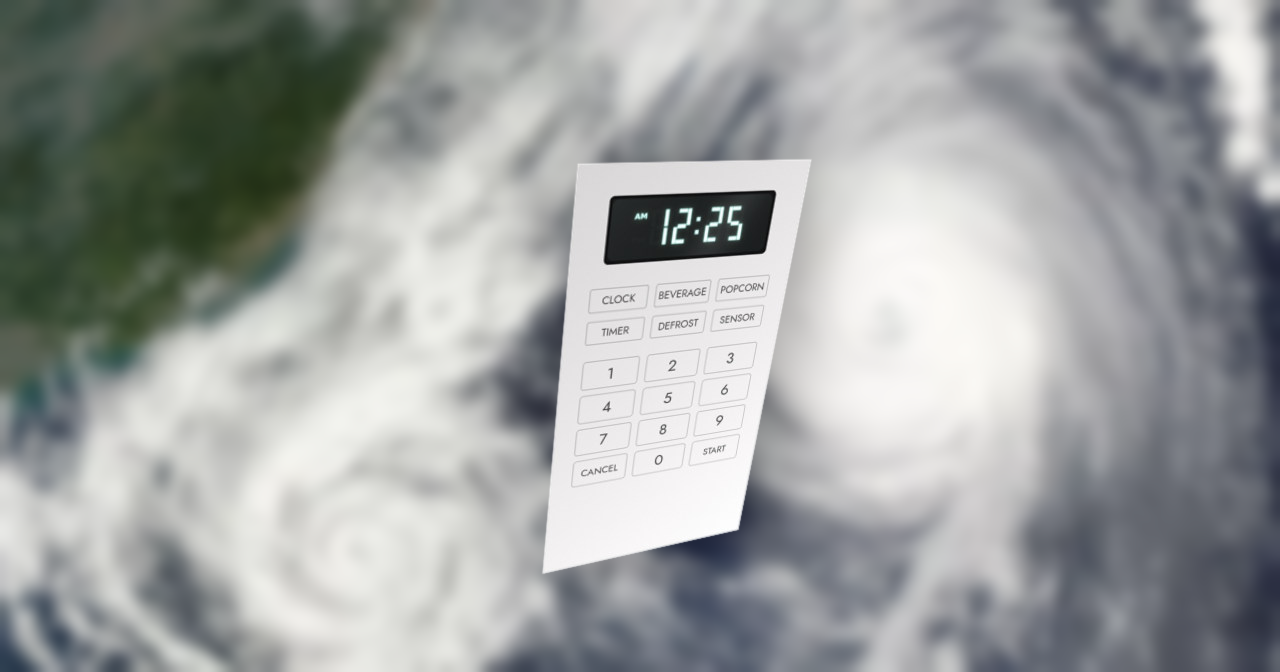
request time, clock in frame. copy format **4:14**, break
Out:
**12:25**
